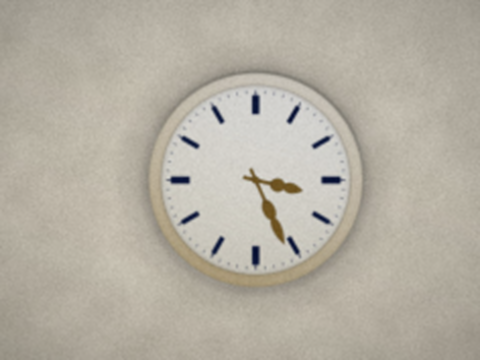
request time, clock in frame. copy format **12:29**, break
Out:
**3:26**
